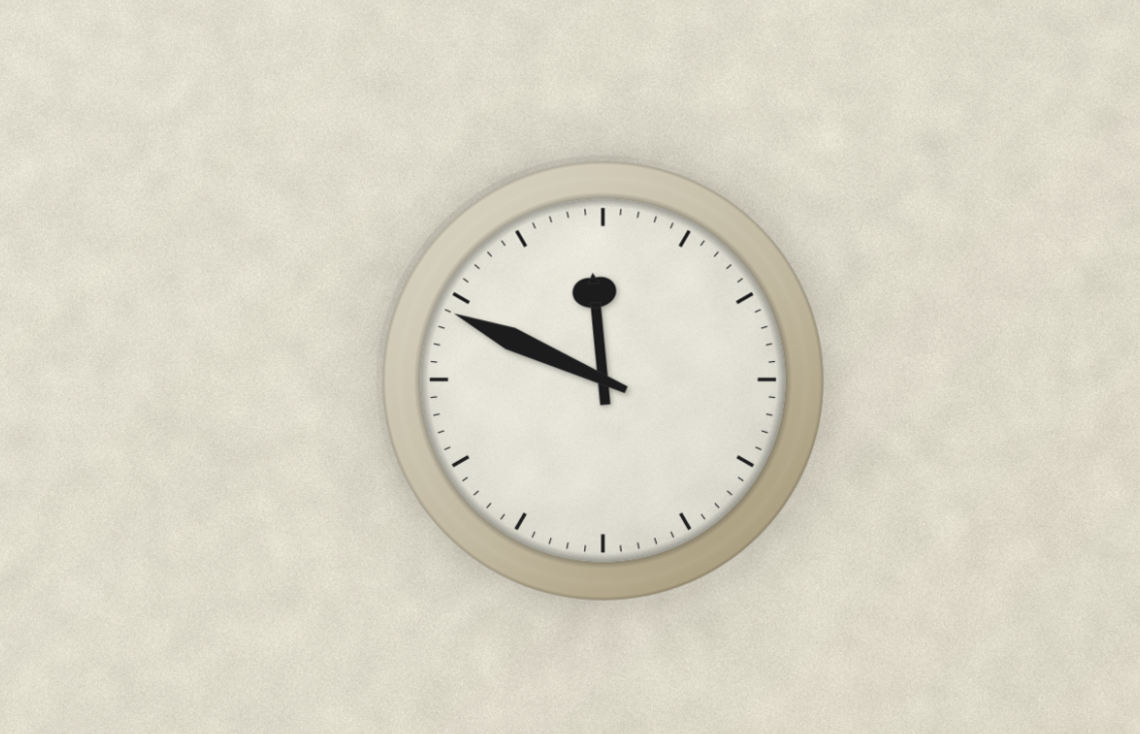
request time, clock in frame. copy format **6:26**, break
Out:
**11:49**
